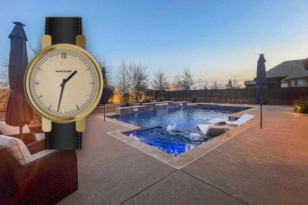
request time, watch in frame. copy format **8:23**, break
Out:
**1:32**
